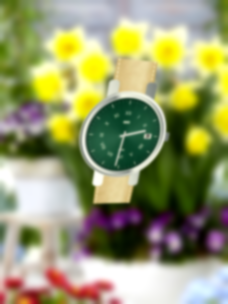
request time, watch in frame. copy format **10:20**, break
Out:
**2:31**
